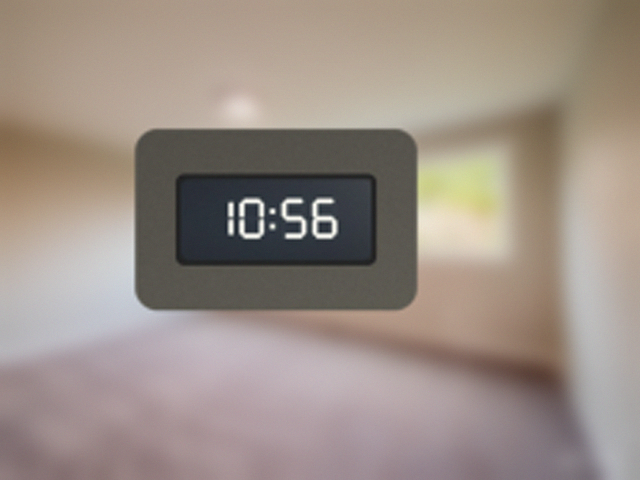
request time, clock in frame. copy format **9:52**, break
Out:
**10:56**
